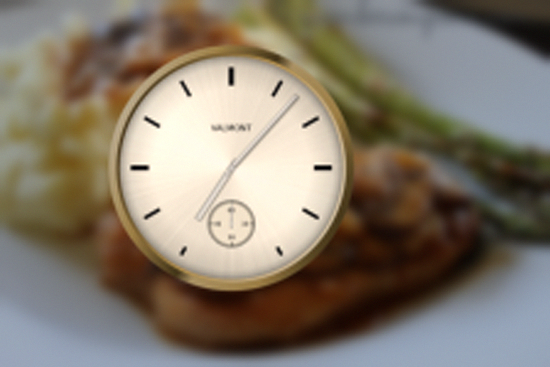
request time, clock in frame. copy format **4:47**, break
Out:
**7:07**
